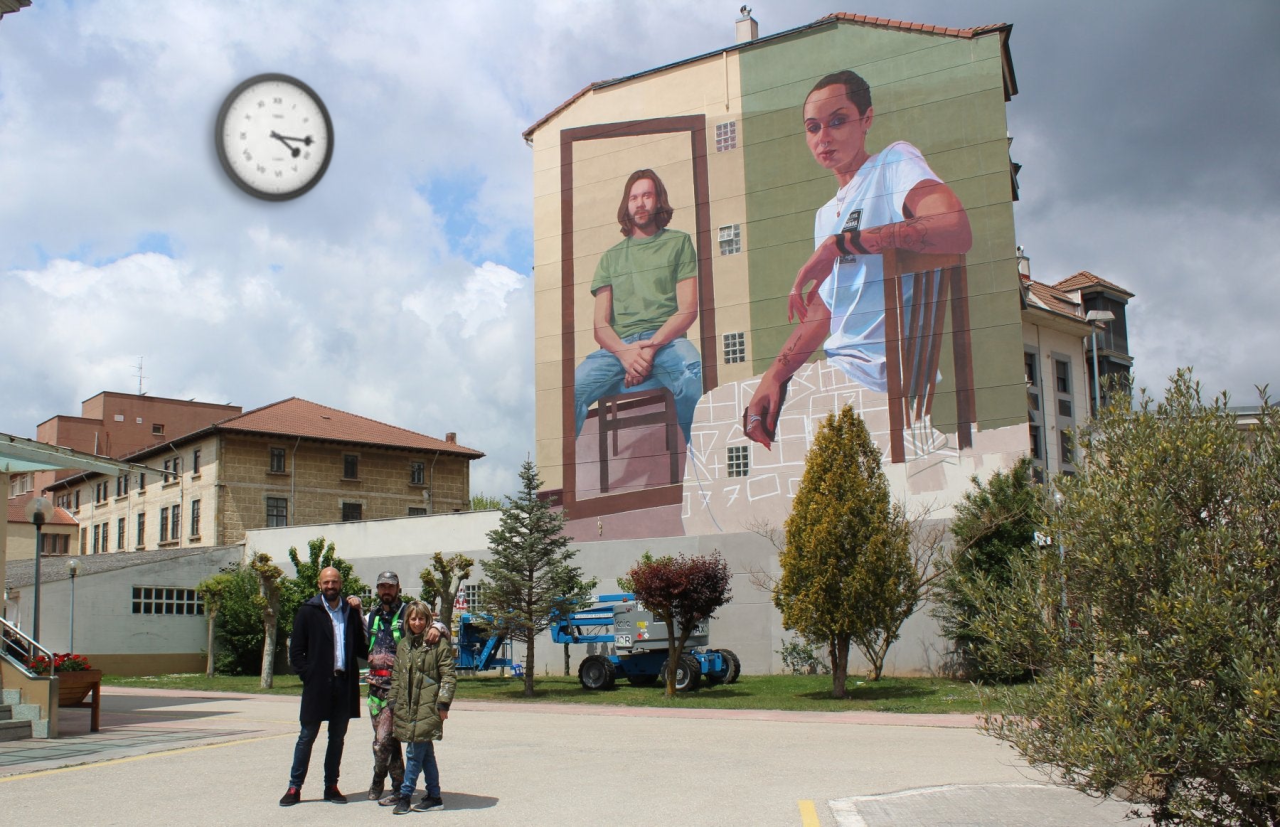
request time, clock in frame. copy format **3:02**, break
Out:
**4:16**
